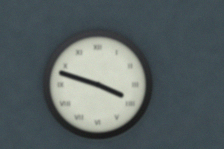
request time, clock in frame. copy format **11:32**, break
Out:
**3:48**
